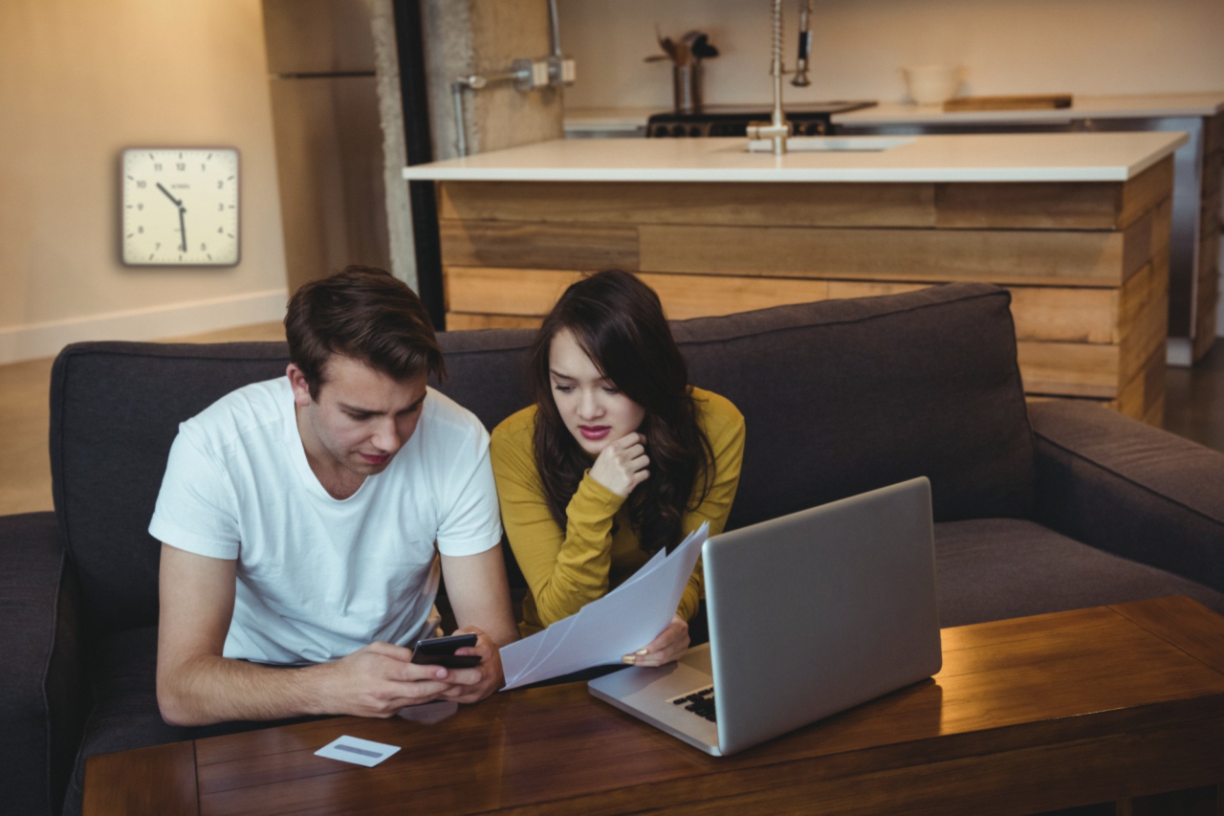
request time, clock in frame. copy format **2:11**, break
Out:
**10:29**
